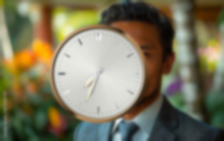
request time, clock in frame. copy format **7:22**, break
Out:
**7:34**
